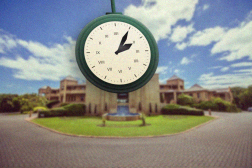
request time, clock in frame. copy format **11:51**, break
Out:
**2:05**
